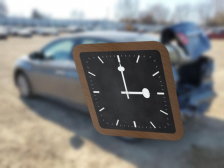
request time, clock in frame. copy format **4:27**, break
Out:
**3:00**
